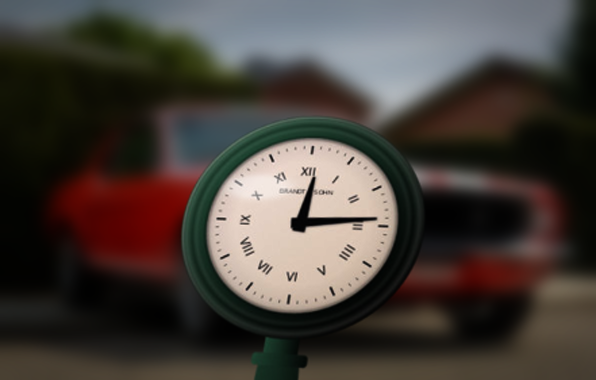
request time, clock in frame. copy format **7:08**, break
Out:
**12:14**
